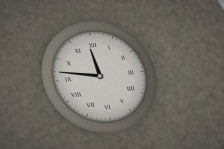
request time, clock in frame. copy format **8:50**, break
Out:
**11:47**
